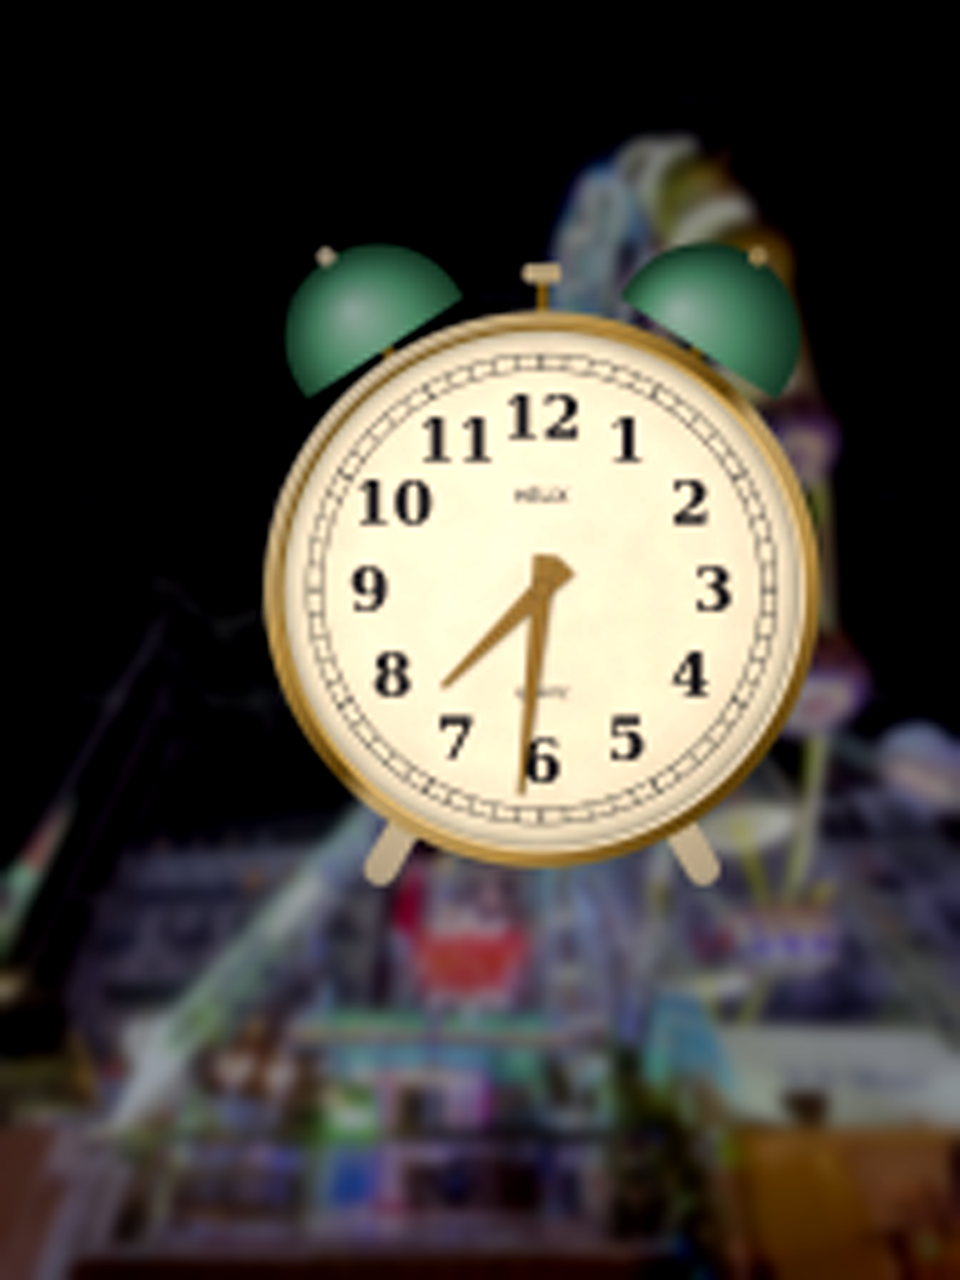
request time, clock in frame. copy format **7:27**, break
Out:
**7:31**
